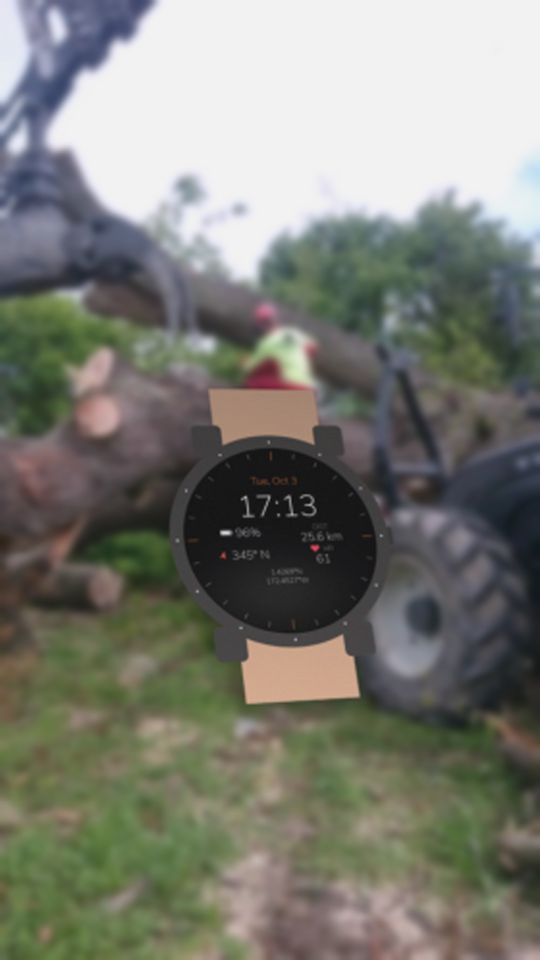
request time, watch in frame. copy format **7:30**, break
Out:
**17:13**
